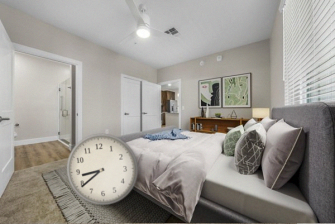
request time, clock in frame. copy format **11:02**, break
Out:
**8:39**
